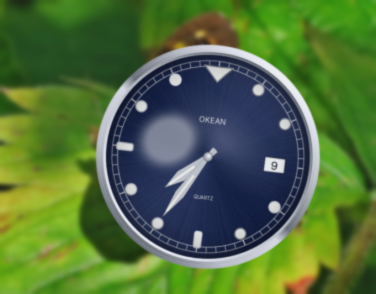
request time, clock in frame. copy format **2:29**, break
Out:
**7:35**
